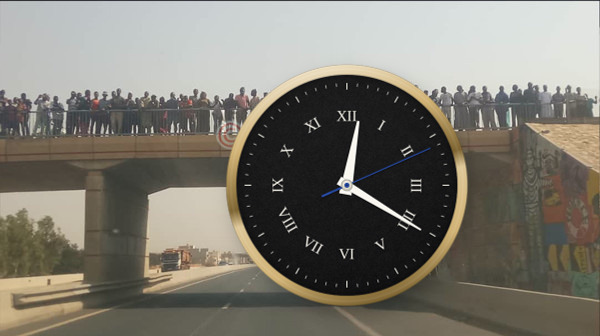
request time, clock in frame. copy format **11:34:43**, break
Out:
**12:20:11**
